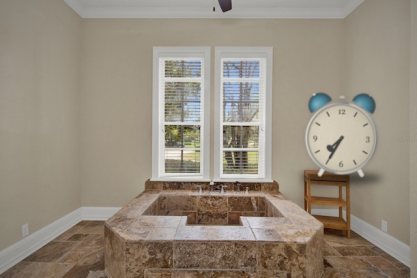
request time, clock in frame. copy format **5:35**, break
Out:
**7:35**
